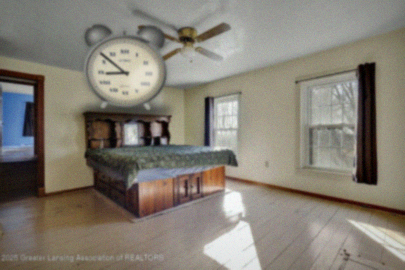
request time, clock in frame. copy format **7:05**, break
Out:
**8:52**
